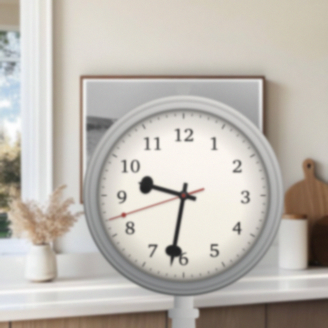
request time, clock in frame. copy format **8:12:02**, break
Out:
**9:31:42**
